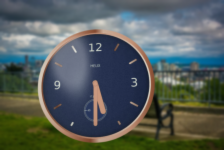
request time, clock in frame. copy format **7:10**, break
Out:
**5:30**
